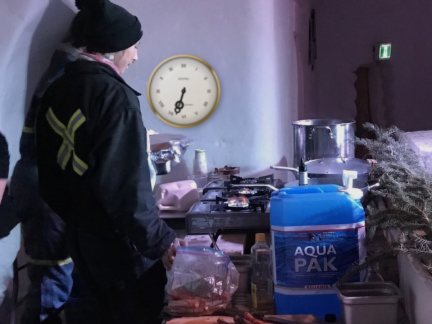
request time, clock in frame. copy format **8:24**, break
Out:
**6:33**
